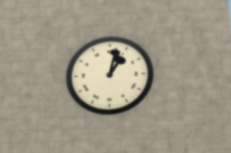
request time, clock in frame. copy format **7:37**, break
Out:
**1:02**
